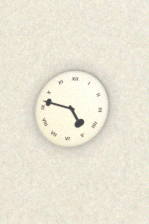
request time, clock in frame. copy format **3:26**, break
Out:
**4:47**
